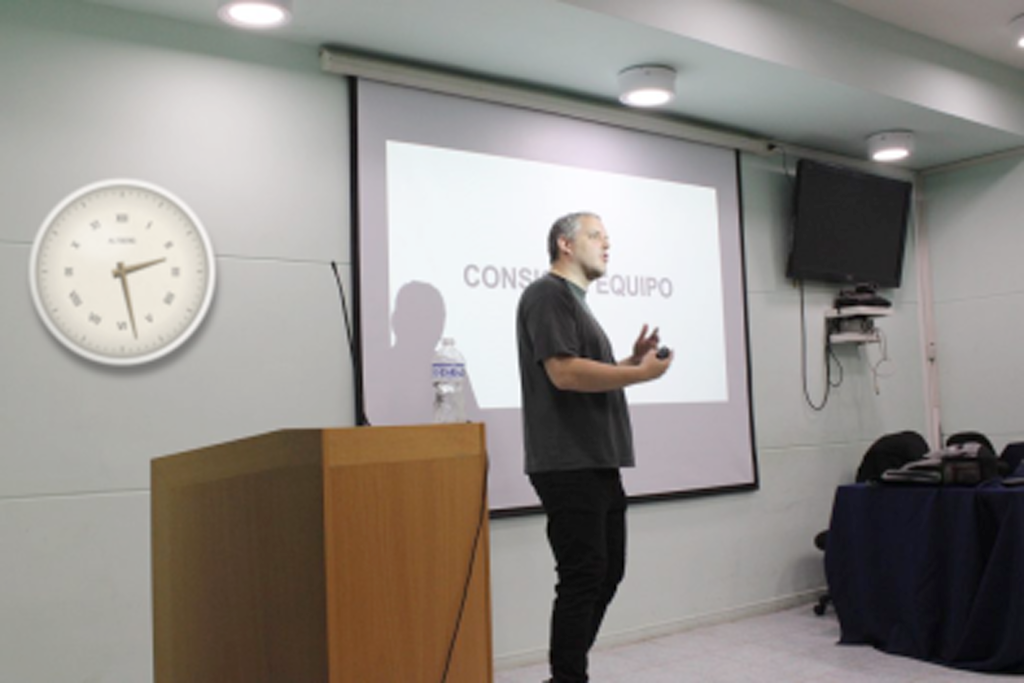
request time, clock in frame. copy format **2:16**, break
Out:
**2:28**
